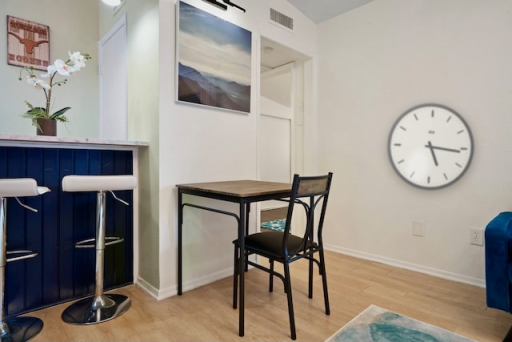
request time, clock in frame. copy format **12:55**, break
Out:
**5:16**
